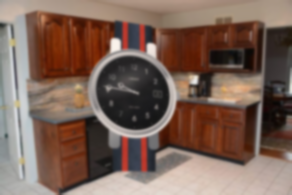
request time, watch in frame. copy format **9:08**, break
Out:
**9:46**
